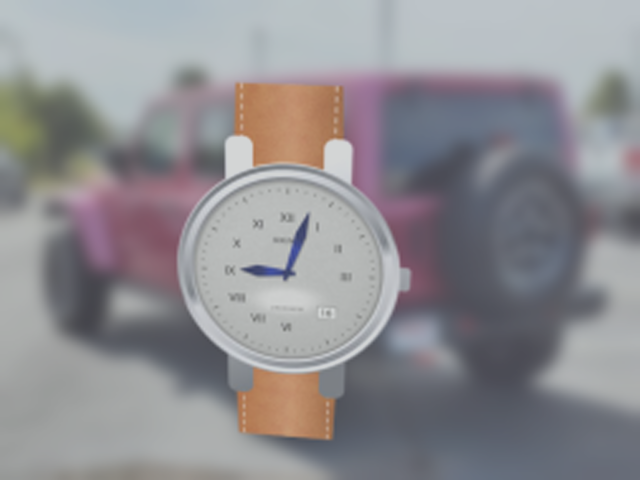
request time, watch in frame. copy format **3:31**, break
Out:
**9:03**
